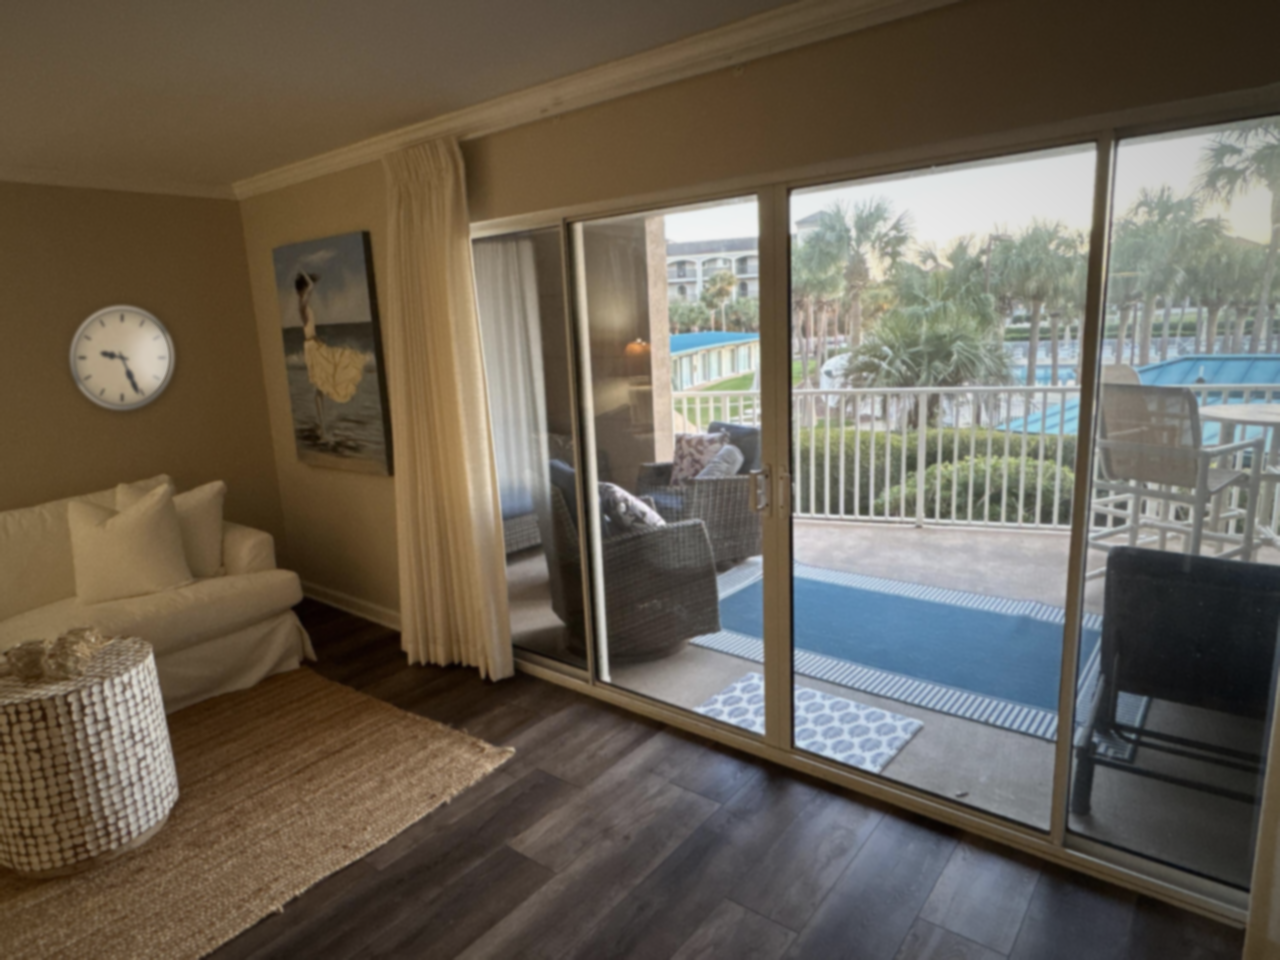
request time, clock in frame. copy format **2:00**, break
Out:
**9:26**
